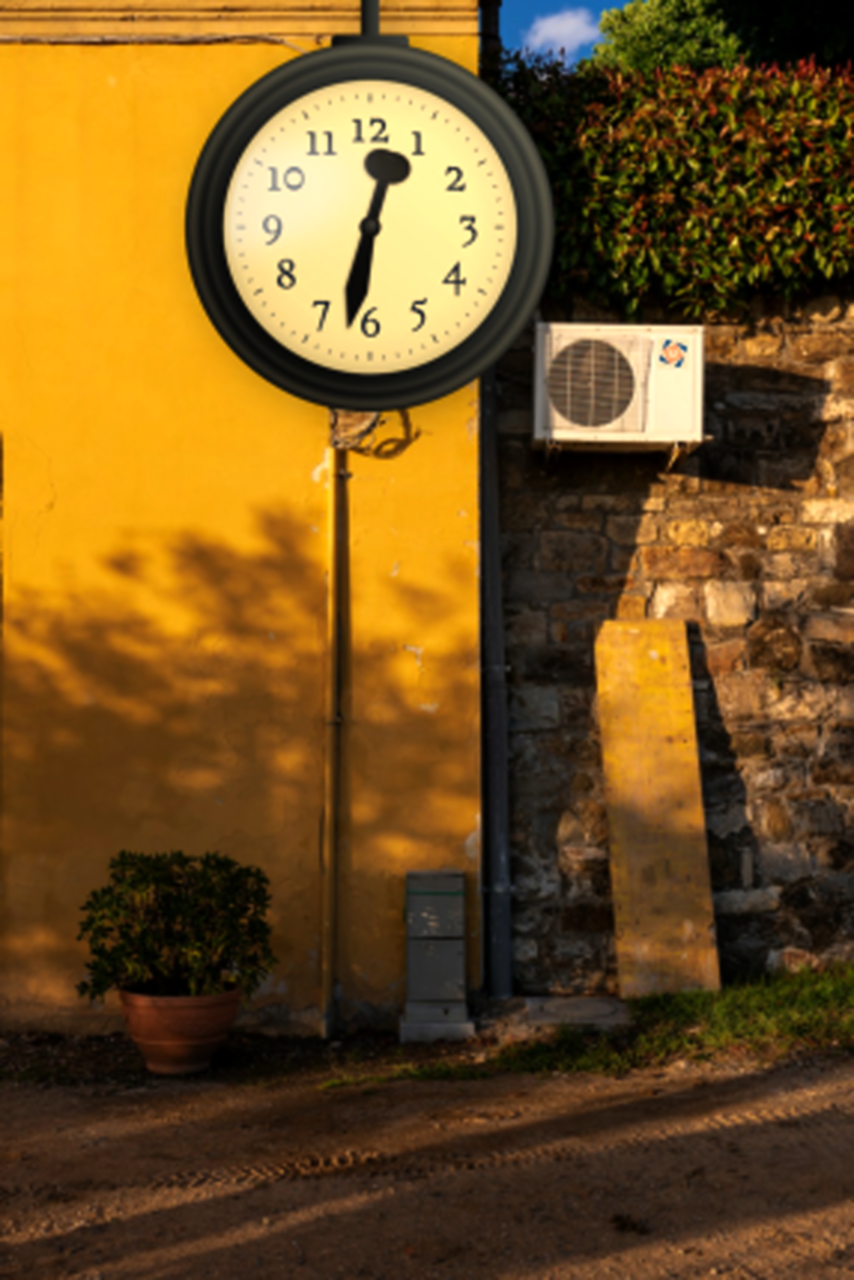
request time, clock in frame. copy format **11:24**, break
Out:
**12:32**
